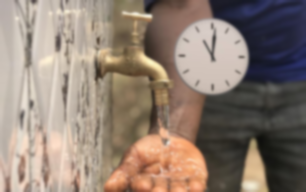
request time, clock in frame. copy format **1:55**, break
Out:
**11:01**
